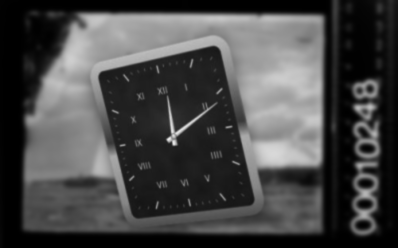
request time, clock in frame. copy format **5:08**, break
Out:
**12:11**
